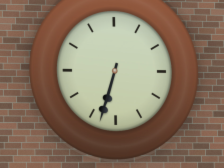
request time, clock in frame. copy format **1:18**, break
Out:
**6:33**
